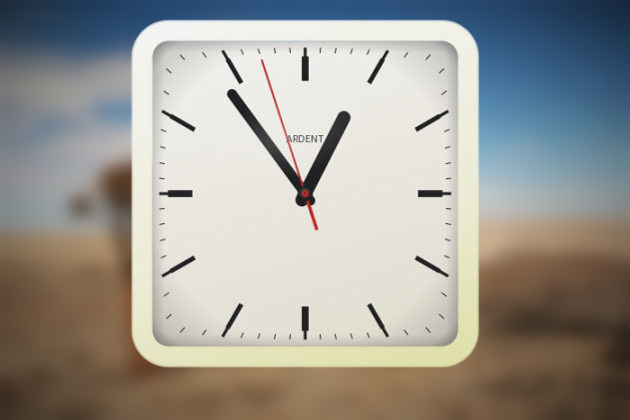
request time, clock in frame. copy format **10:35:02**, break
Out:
**12:53:57**
